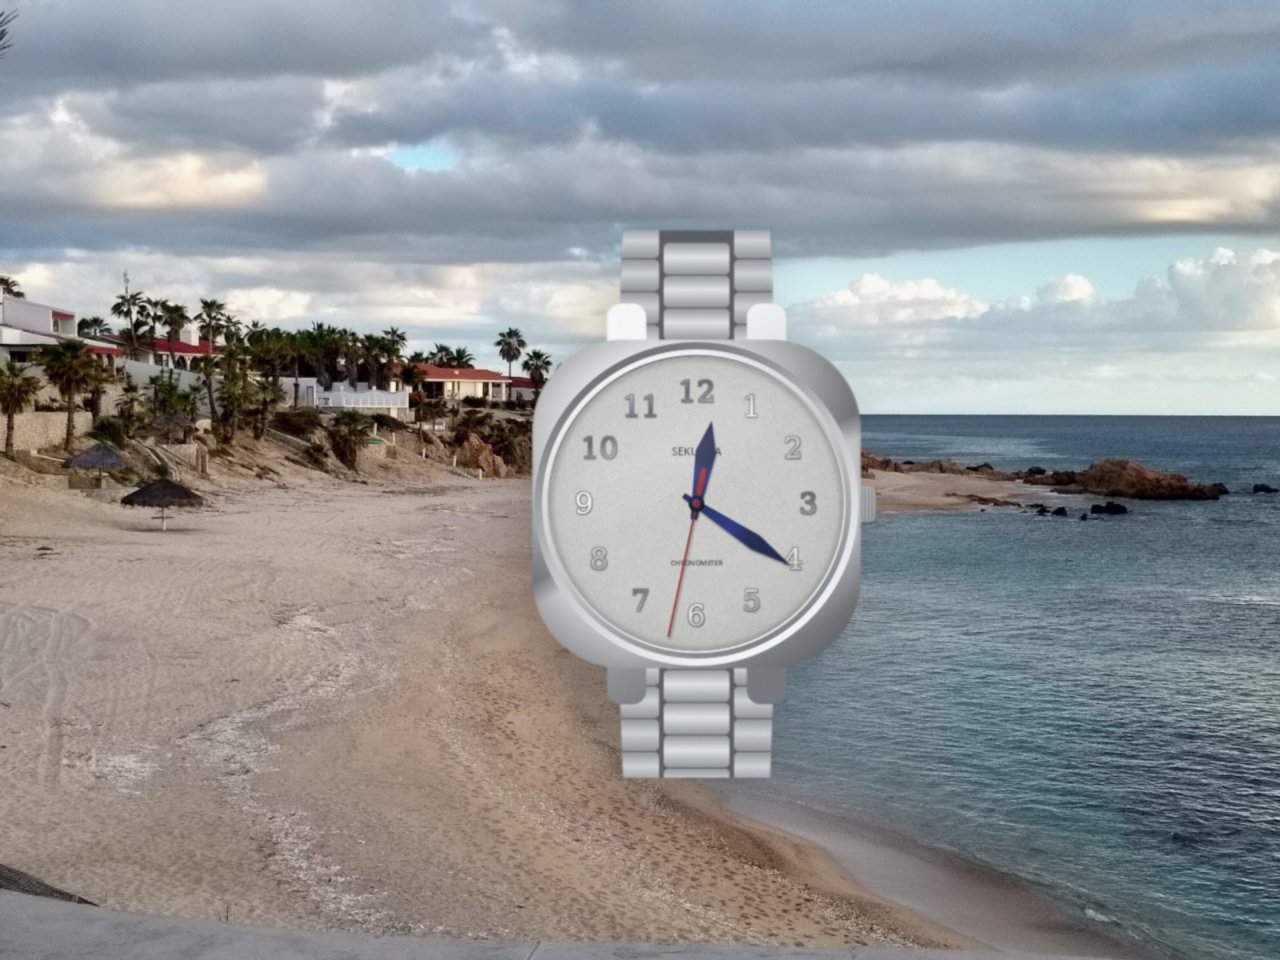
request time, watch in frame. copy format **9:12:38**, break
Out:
**12:20:32**
